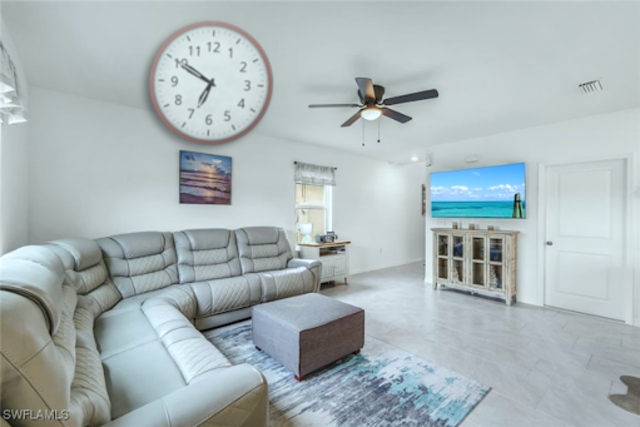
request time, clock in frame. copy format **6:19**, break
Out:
**6:50**
